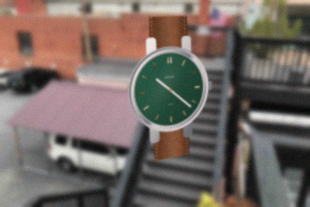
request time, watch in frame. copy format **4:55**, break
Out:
**10:22**
